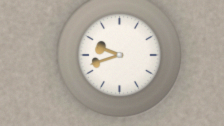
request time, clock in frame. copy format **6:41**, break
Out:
**9:42**
